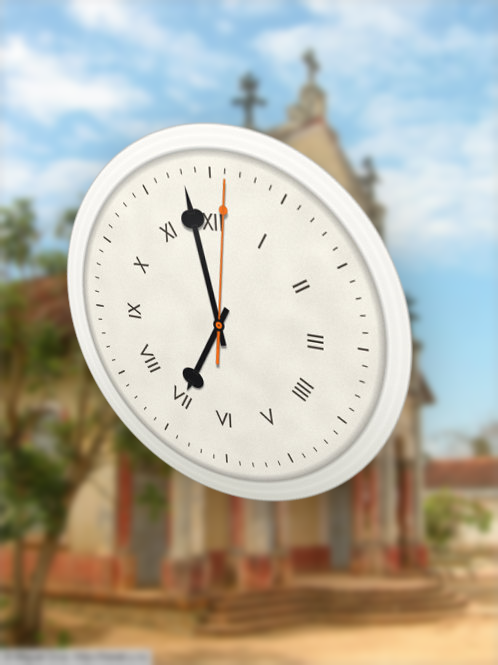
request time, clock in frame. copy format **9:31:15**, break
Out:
**6:58:01**
